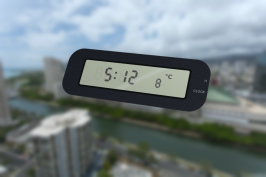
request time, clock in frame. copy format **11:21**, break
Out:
**5:12**
